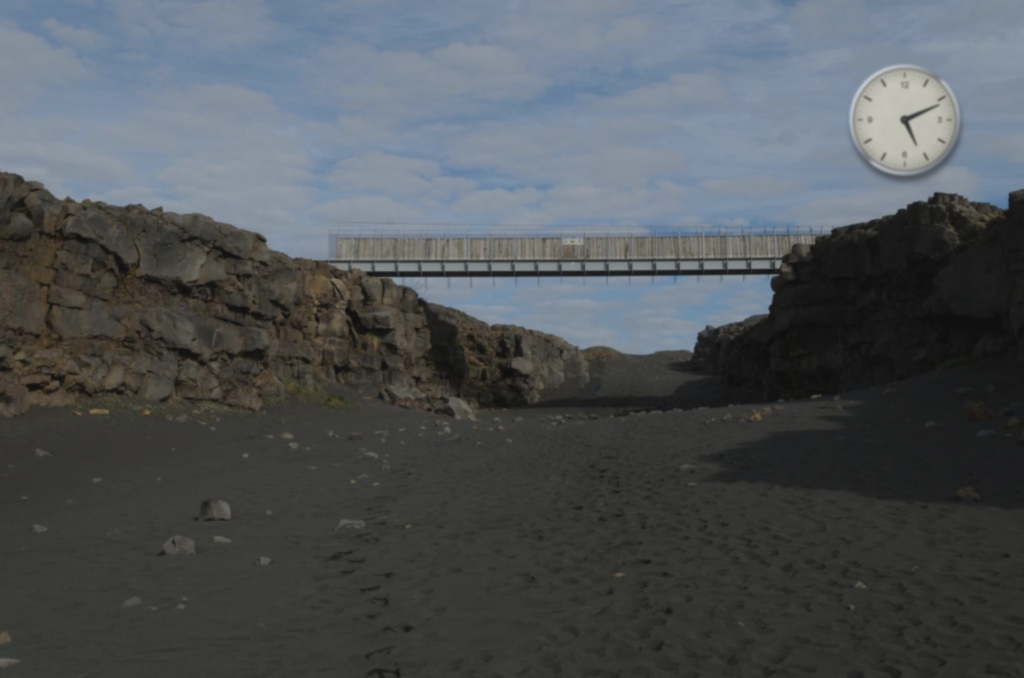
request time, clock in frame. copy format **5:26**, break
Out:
**5:11**
